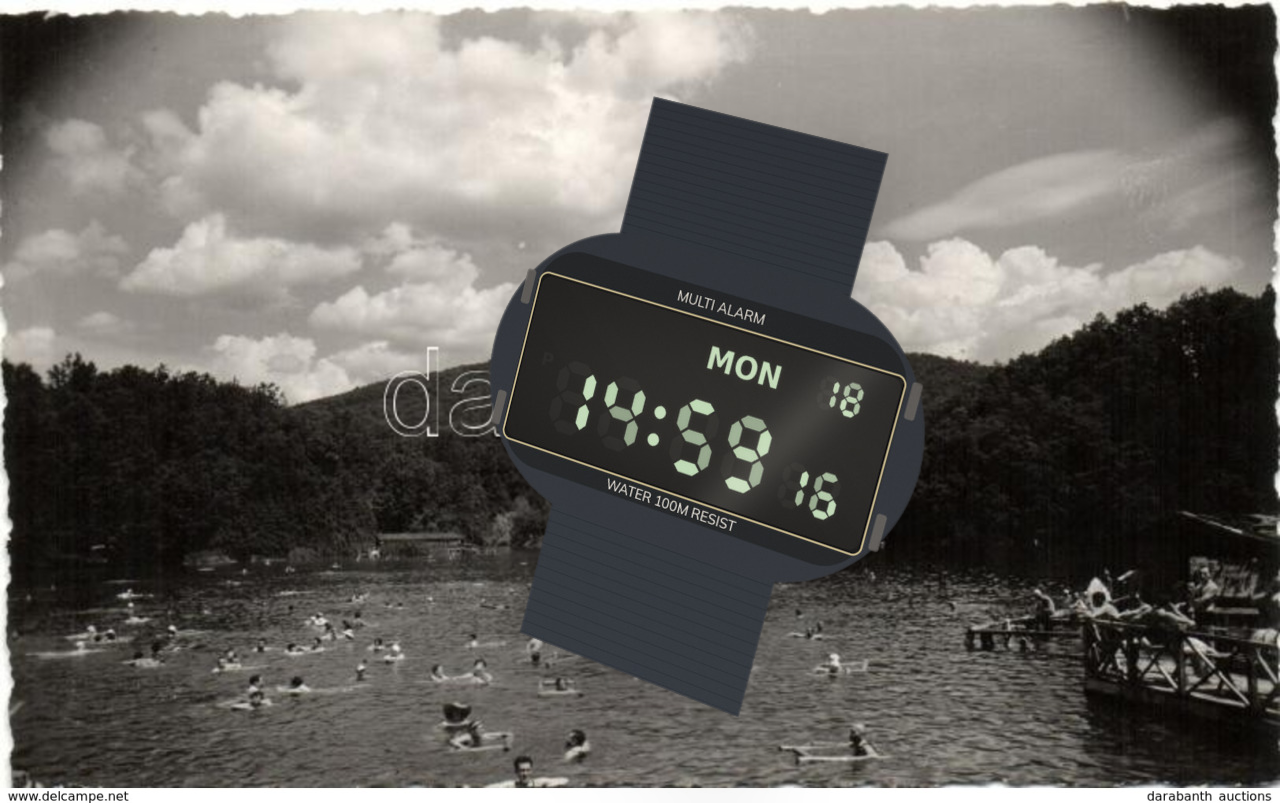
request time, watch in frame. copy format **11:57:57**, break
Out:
**14:59:16**
